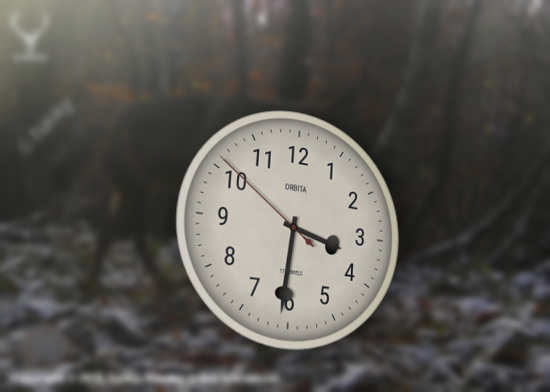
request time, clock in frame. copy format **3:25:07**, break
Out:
**3:30:51**
